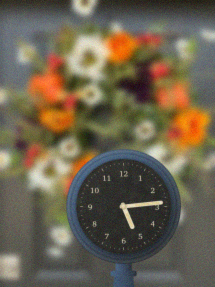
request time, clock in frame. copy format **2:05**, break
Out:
**5:14**
